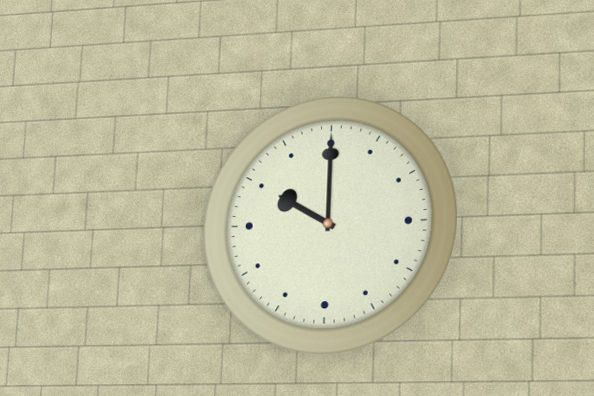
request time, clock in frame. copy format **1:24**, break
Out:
**10:00**
